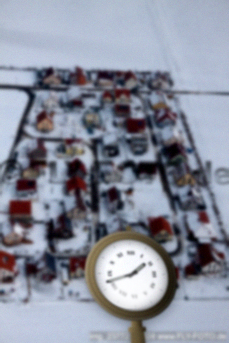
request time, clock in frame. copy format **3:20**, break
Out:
**1:42**
